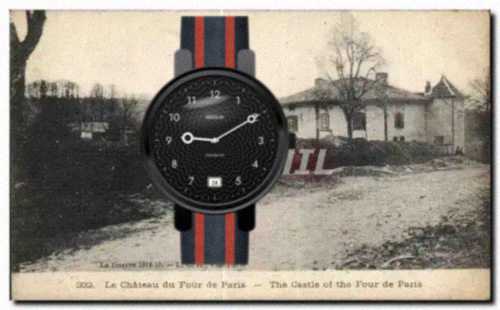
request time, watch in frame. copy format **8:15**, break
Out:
**9:10**
